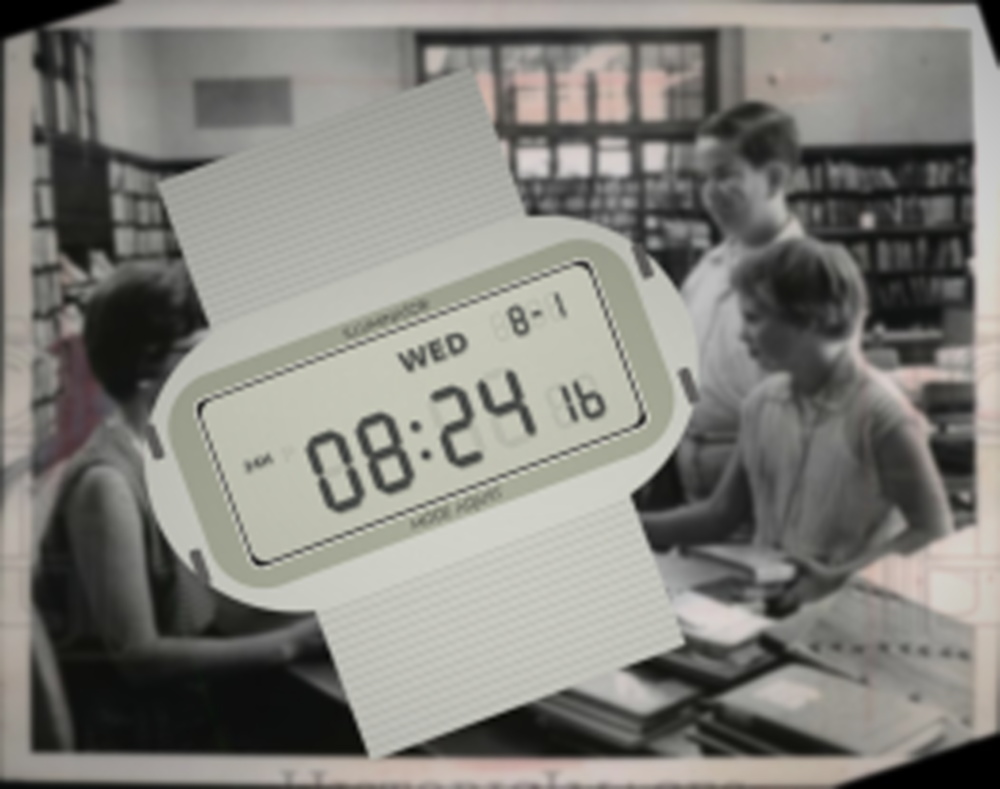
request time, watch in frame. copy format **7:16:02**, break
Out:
**8:24:16**
